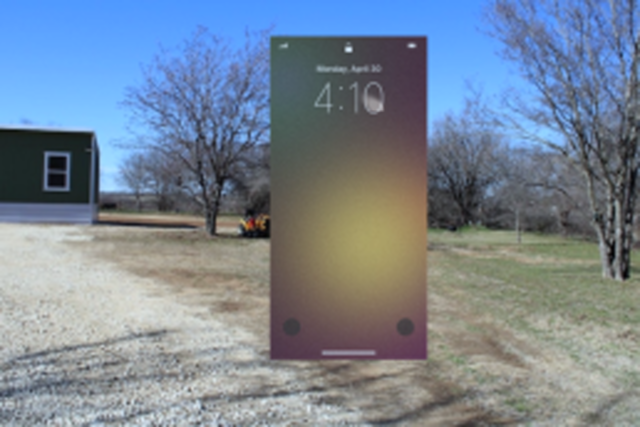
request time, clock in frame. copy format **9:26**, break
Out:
**4:10**
